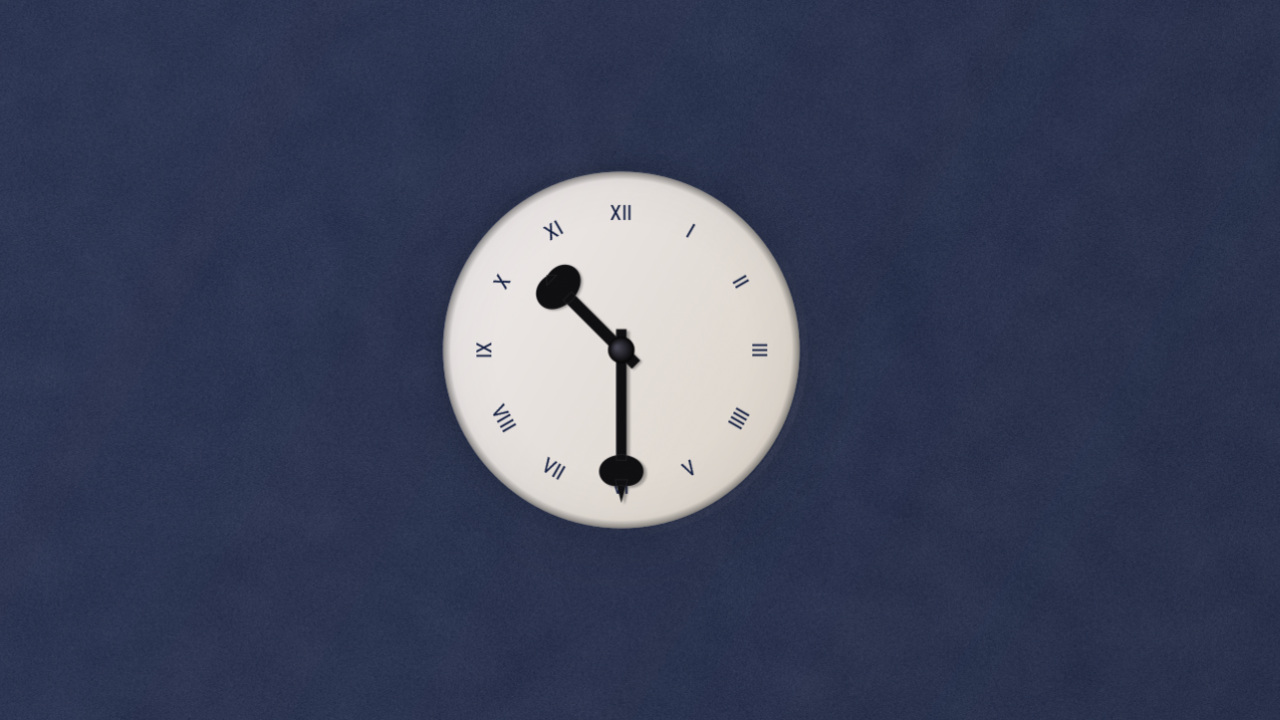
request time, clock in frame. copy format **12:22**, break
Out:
**10:30**
